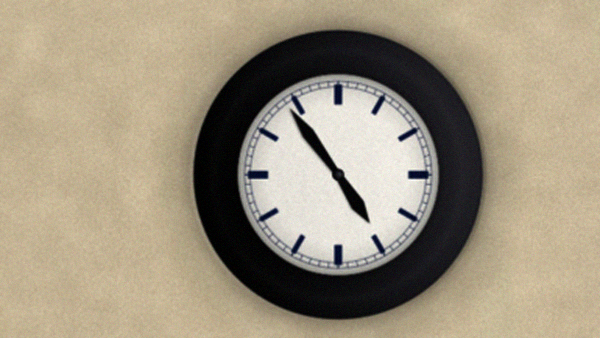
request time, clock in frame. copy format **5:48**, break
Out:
**4:54**
